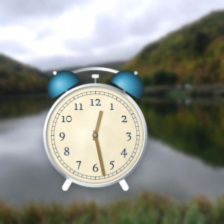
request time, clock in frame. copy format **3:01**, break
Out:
**12:28**
